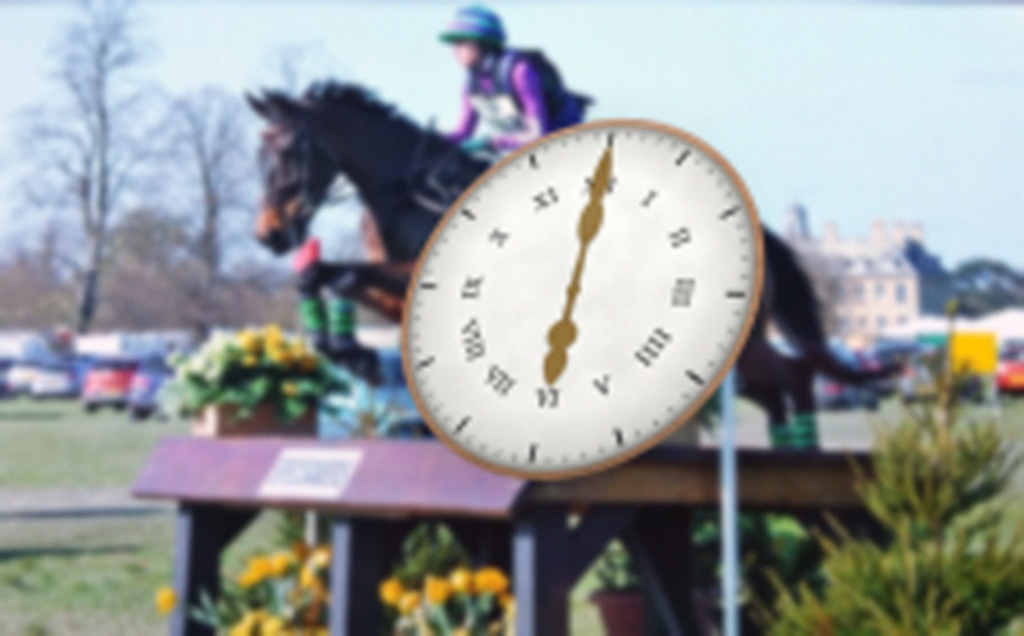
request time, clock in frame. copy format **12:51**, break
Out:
**6:00**
